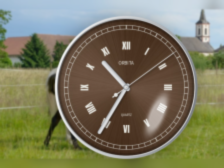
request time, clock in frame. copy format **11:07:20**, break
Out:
**10:35:09**
